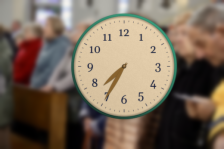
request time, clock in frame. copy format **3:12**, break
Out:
**7:35**
